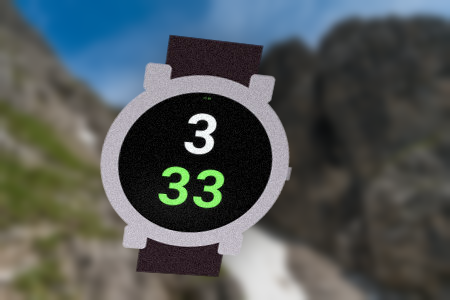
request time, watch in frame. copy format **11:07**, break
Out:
**3:33**
